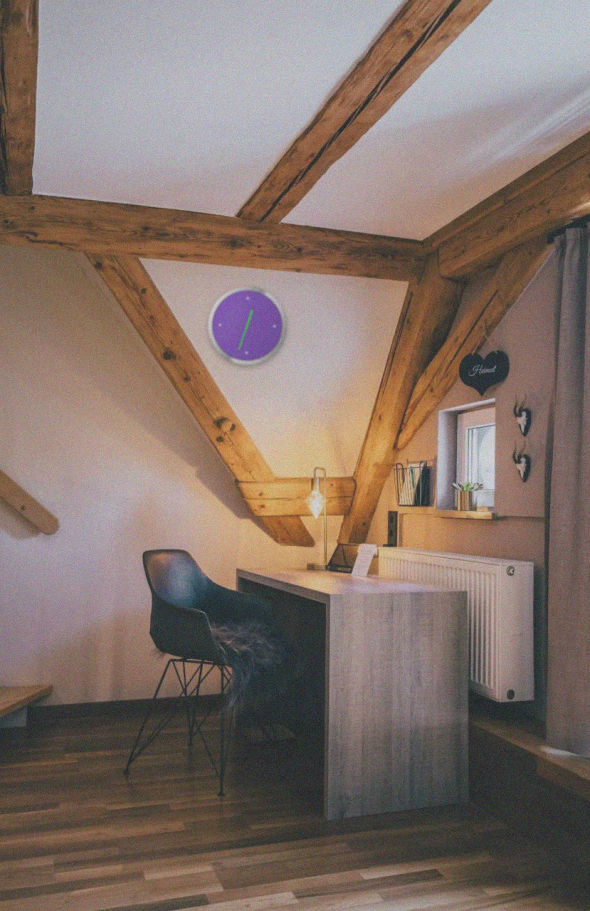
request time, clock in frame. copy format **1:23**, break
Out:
**12:33**
